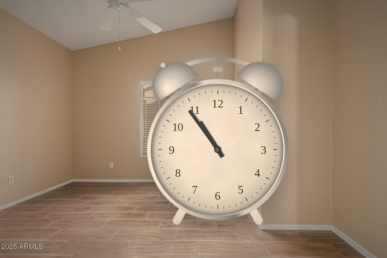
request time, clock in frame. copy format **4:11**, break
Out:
**10:54**
